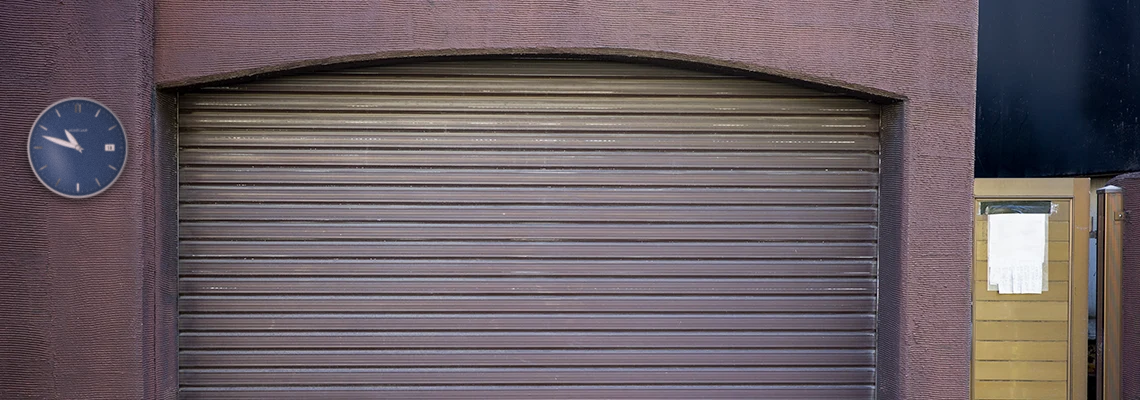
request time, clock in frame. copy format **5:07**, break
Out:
**10:48**
